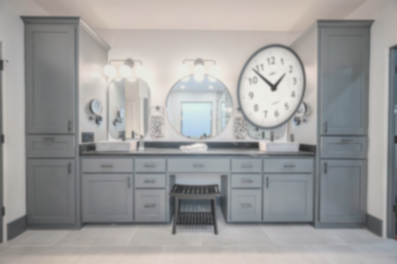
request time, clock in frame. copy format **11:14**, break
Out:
**1:53**
